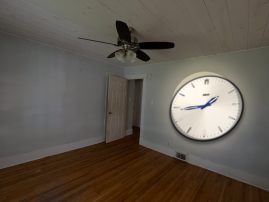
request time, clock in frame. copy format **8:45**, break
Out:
**1:44**
